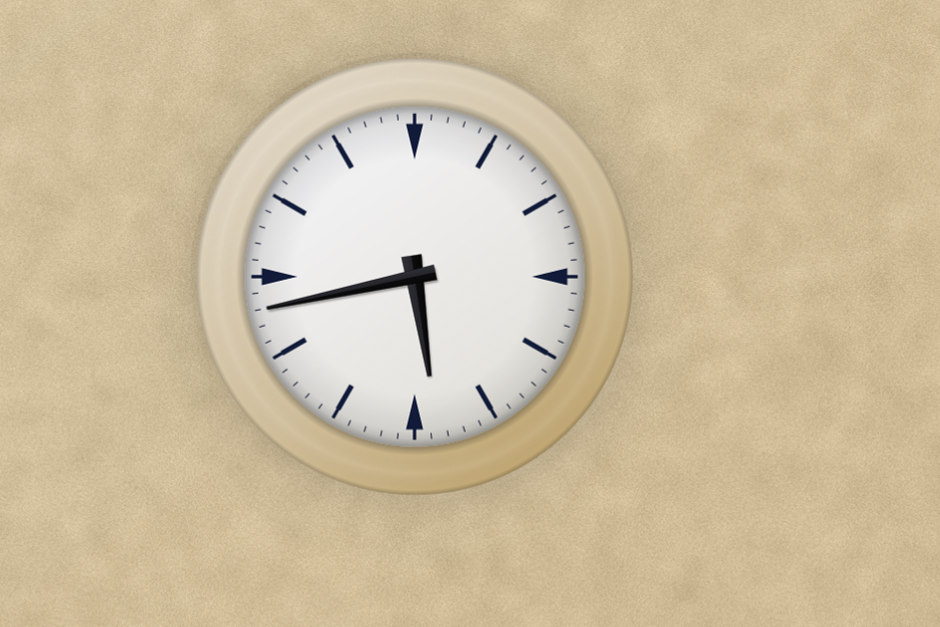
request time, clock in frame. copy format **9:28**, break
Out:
**5:43**
